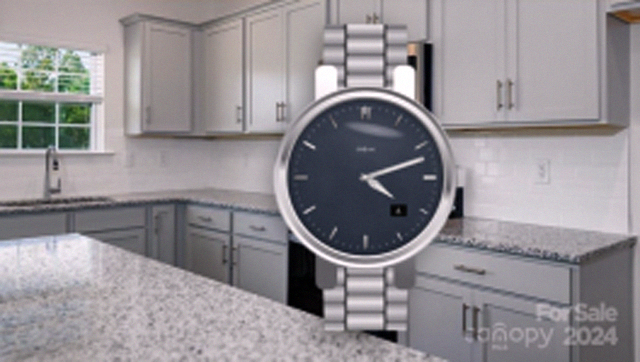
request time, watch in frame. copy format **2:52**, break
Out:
**4:12**
